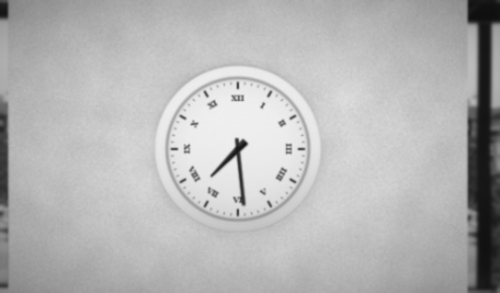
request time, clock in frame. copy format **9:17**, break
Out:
**7:29**
